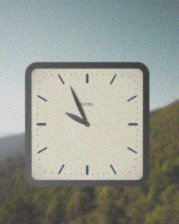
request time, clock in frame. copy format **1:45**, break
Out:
**9:56**
